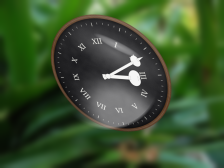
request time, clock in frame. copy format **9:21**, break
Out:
**3:11**
